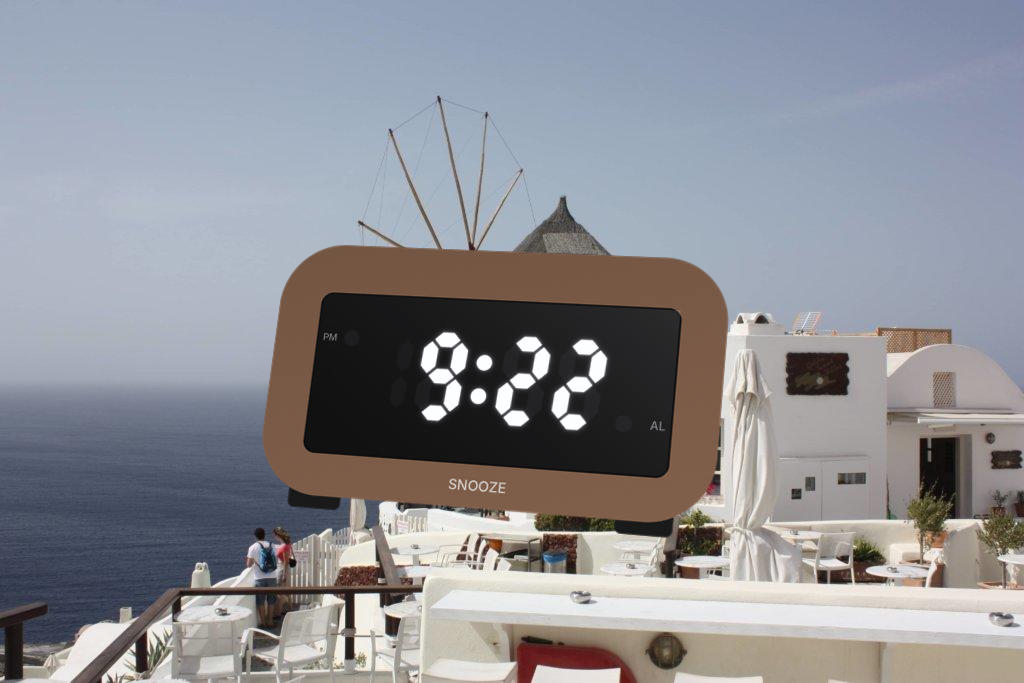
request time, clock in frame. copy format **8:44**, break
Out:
**9:22**
